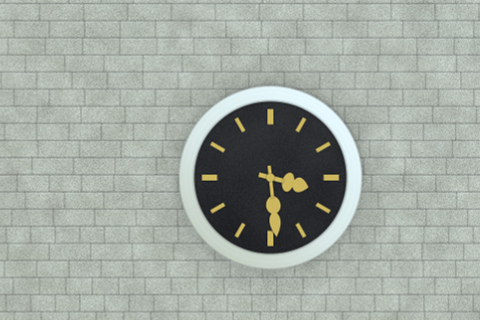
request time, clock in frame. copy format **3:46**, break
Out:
**3:29**
